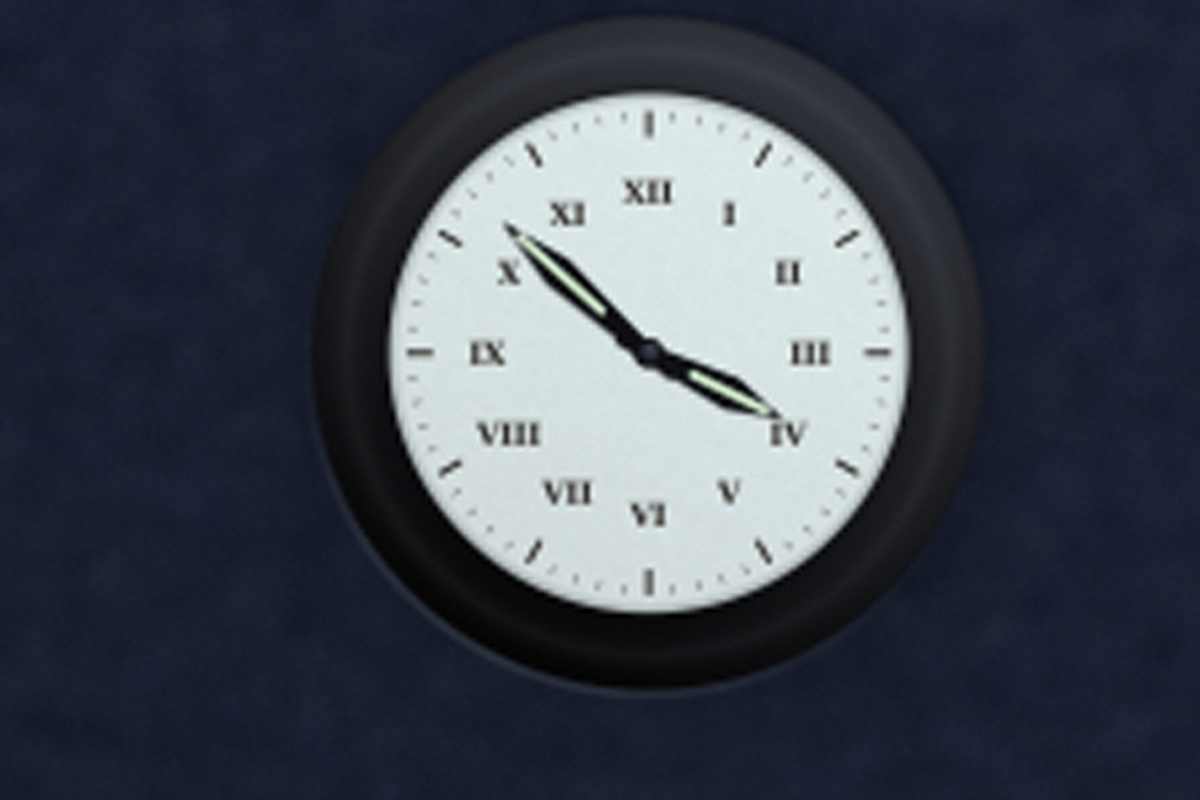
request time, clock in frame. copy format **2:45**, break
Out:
**3:52**
